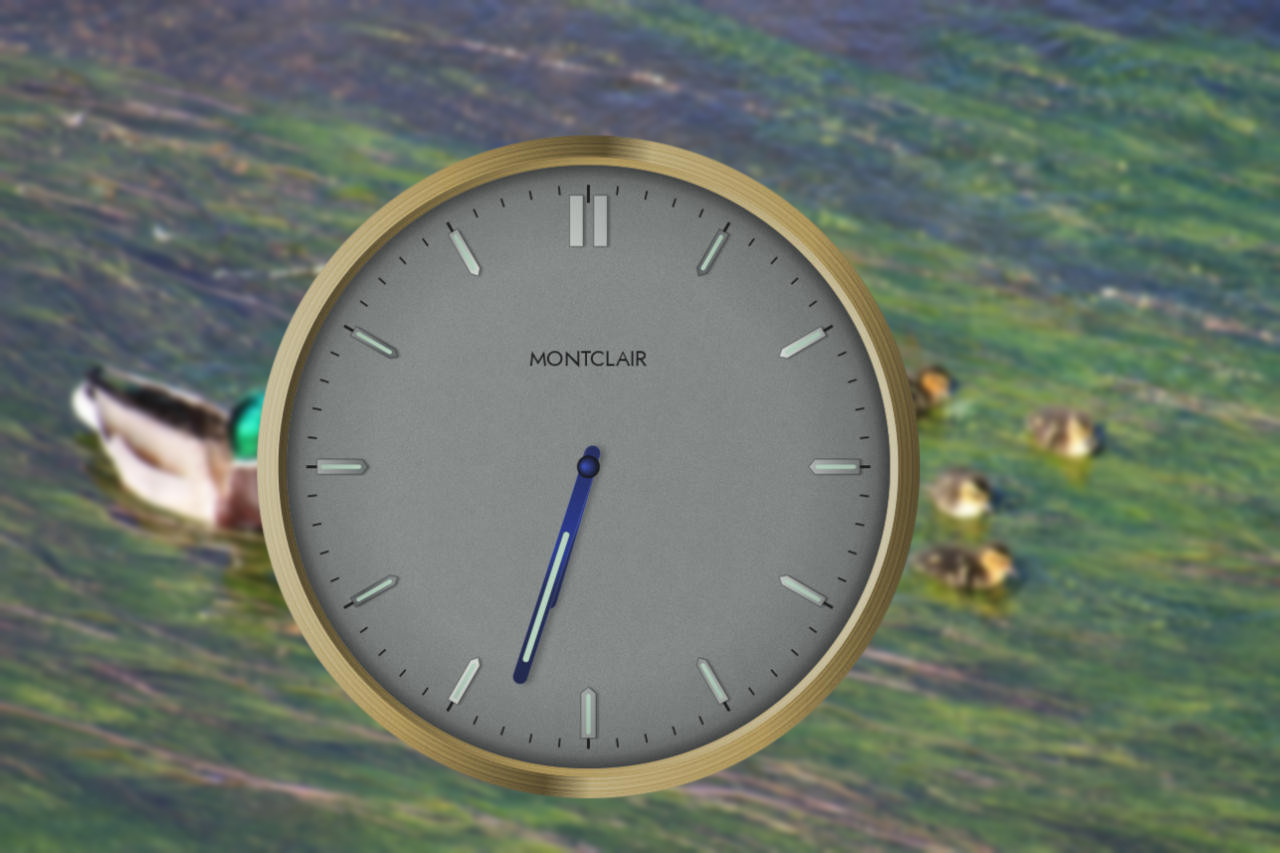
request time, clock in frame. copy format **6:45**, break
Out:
**6:33**
